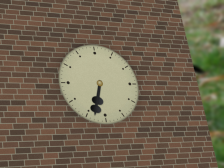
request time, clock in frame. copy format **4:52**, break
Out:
**6:33**
